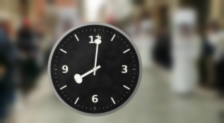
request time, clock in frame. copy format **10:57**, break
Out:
**8:01**
